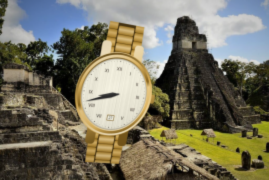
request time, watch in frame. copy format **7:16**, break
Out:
**8:42**
